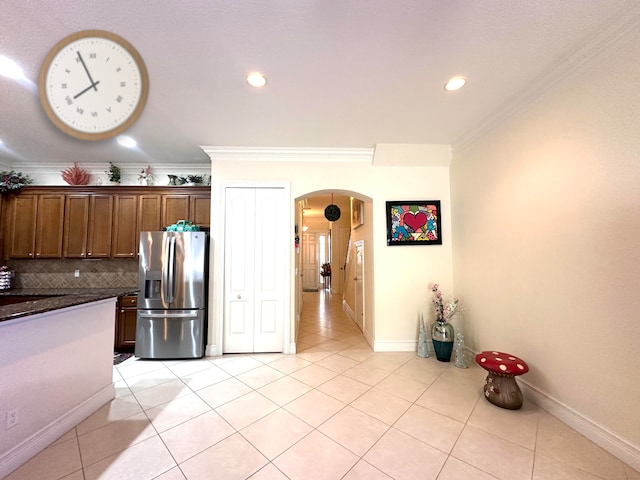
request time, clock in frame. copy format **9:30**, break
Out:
**7:56**
